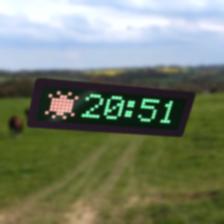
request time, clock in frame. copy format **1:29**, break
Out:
**20:51**
